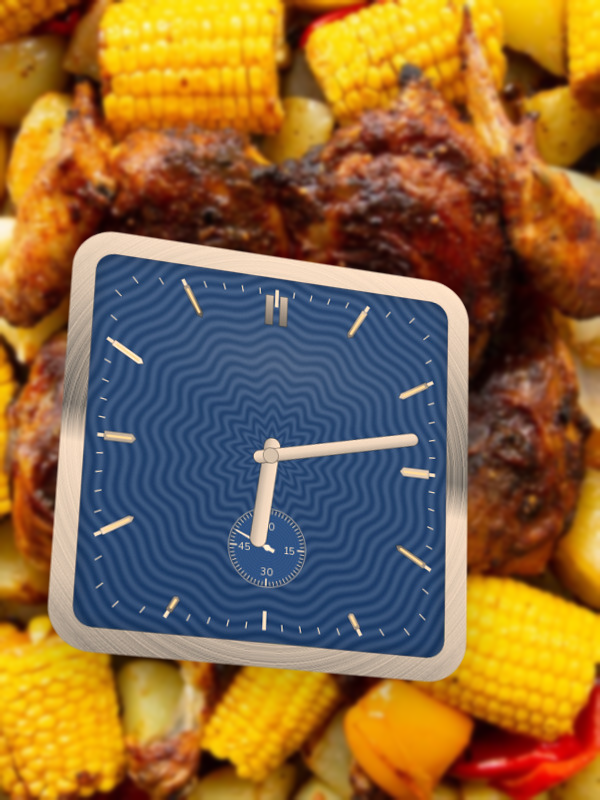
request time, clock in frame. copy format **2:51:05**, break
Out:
**6:12:49**
